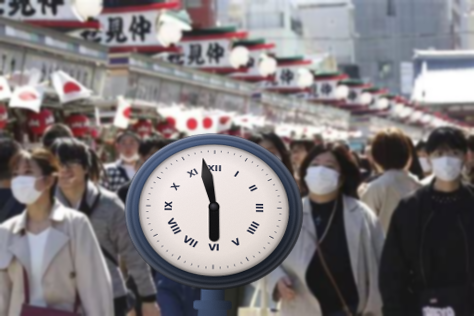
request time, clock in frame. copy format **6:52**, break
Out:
**5:58**
